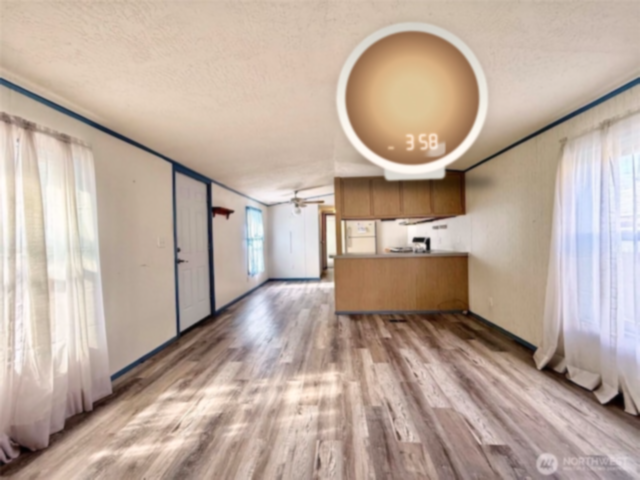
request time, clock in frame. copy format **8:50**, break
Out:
**3:58**
